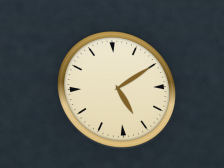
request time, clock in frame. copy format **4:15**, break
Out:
**5:10**
